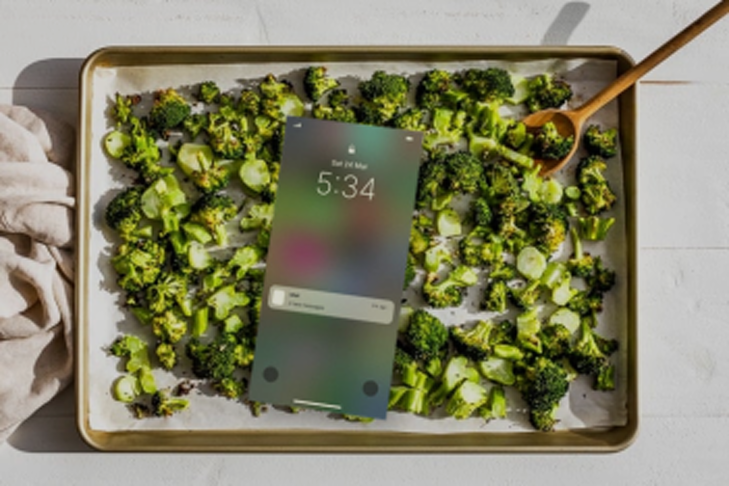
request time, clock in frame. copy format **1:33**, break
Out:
**5:34**
